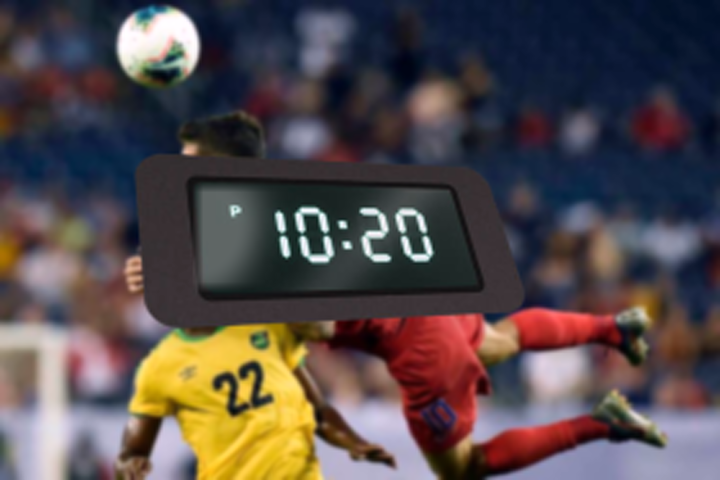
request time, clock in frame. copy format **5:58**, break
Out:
**10:20**
